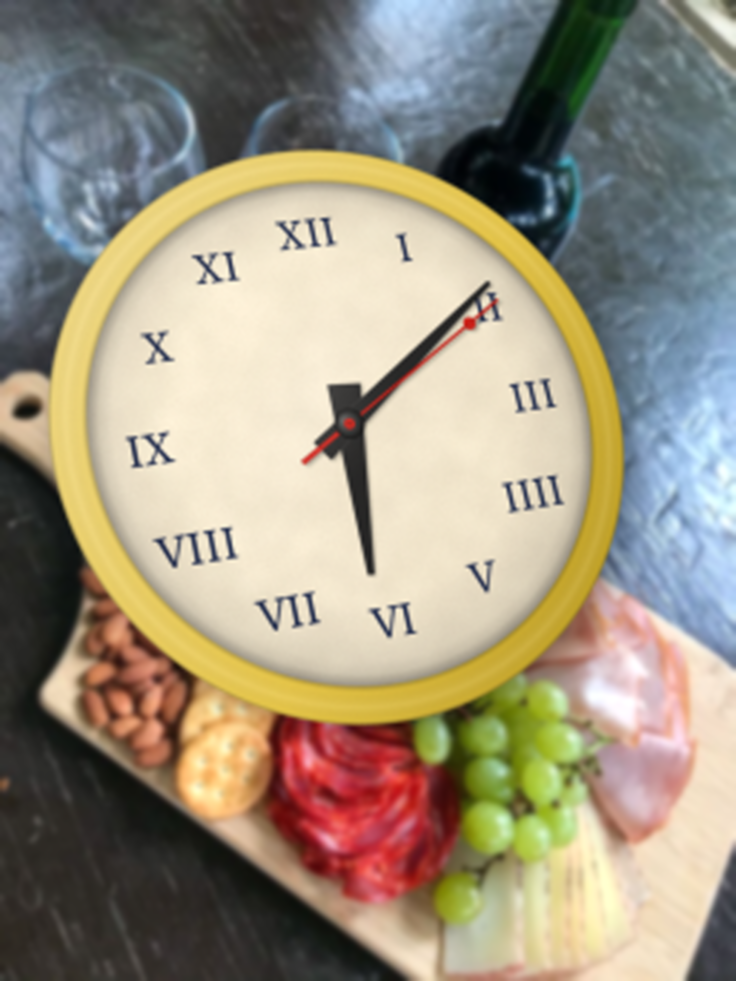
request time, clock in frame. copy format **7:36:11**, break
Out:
**6:09:10**
